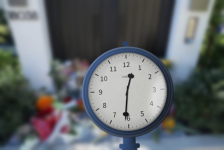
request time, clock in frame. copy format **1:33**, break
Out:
**12:31**
